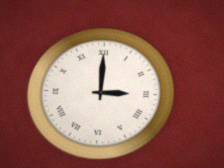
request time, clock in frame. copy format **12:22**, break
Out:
**3:00**
